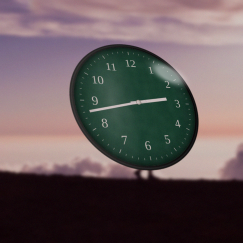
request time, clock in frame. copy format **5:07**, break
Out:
**2:43**
